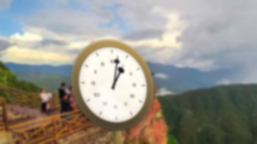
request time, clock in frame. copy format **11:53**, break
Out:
**1:02**
